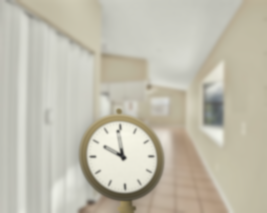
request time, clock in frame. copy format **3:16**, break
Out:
**9:59**
